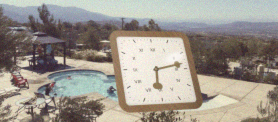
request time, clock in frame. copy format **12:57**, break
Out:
**6:13**
